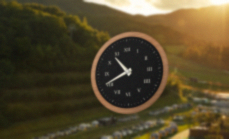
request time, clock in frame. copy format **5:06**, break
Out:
**10:41**
